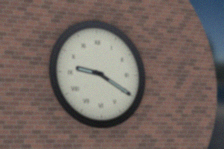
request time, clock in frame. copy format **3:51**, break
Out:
**9:20**
